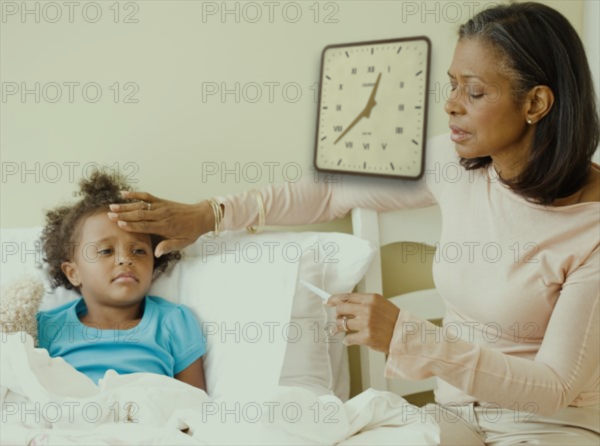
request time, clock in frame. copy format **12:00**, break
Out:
**12:38**
